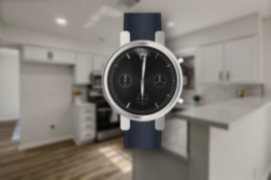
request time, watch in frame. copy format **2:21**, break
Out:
**6:01**
